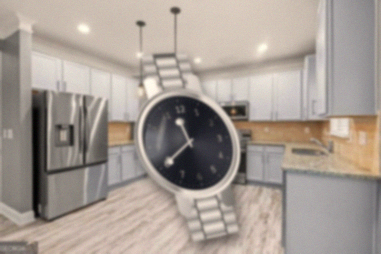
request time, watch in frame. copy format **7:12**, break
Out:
**11:40**
